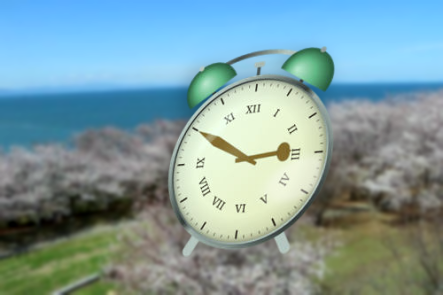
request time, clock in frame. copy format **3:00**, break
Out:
**2:50**
